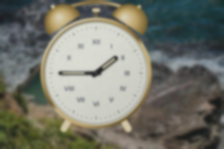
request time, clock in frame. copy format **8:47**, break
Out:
**1:45**
